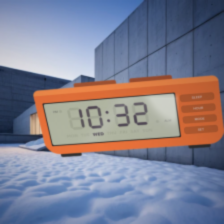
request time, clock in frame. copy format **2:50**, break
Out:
**10:32**
